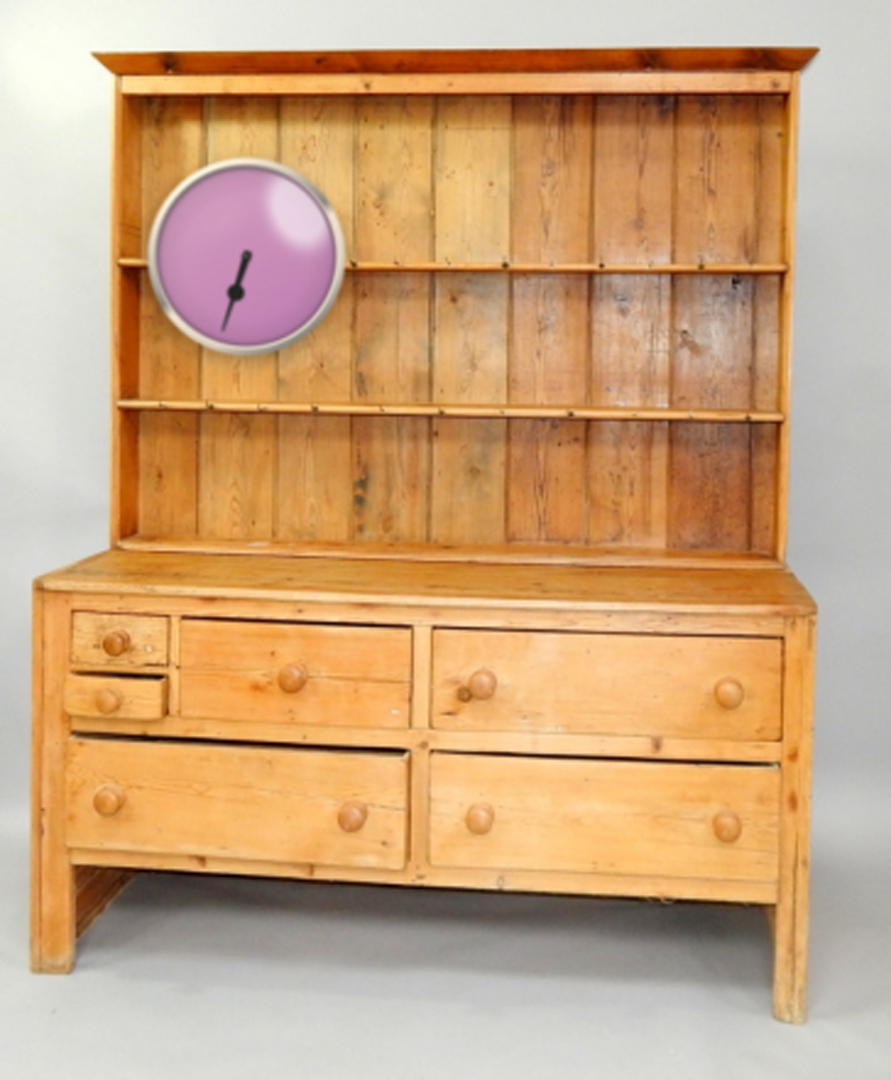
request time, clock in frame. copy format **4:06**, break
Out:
**6:33**
